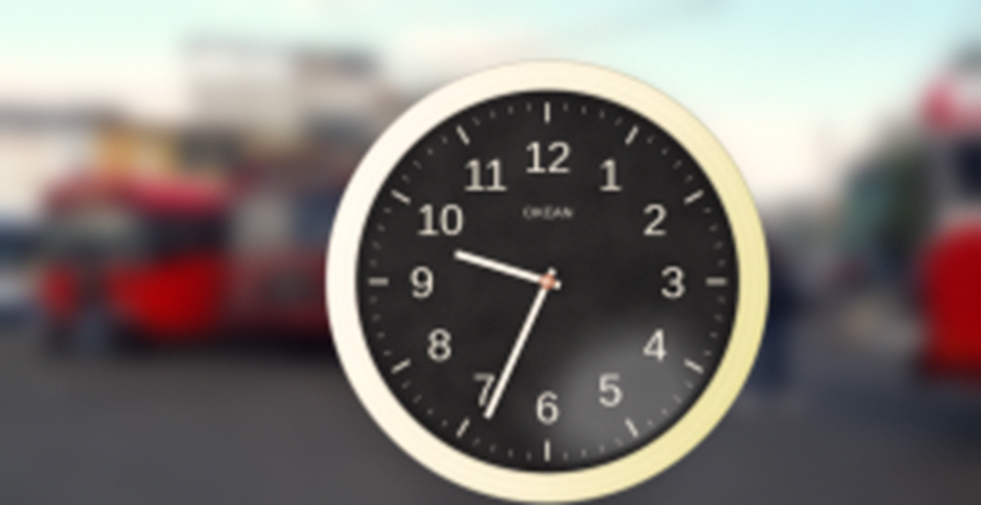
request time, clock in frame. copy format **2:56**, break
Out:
**9:34**
